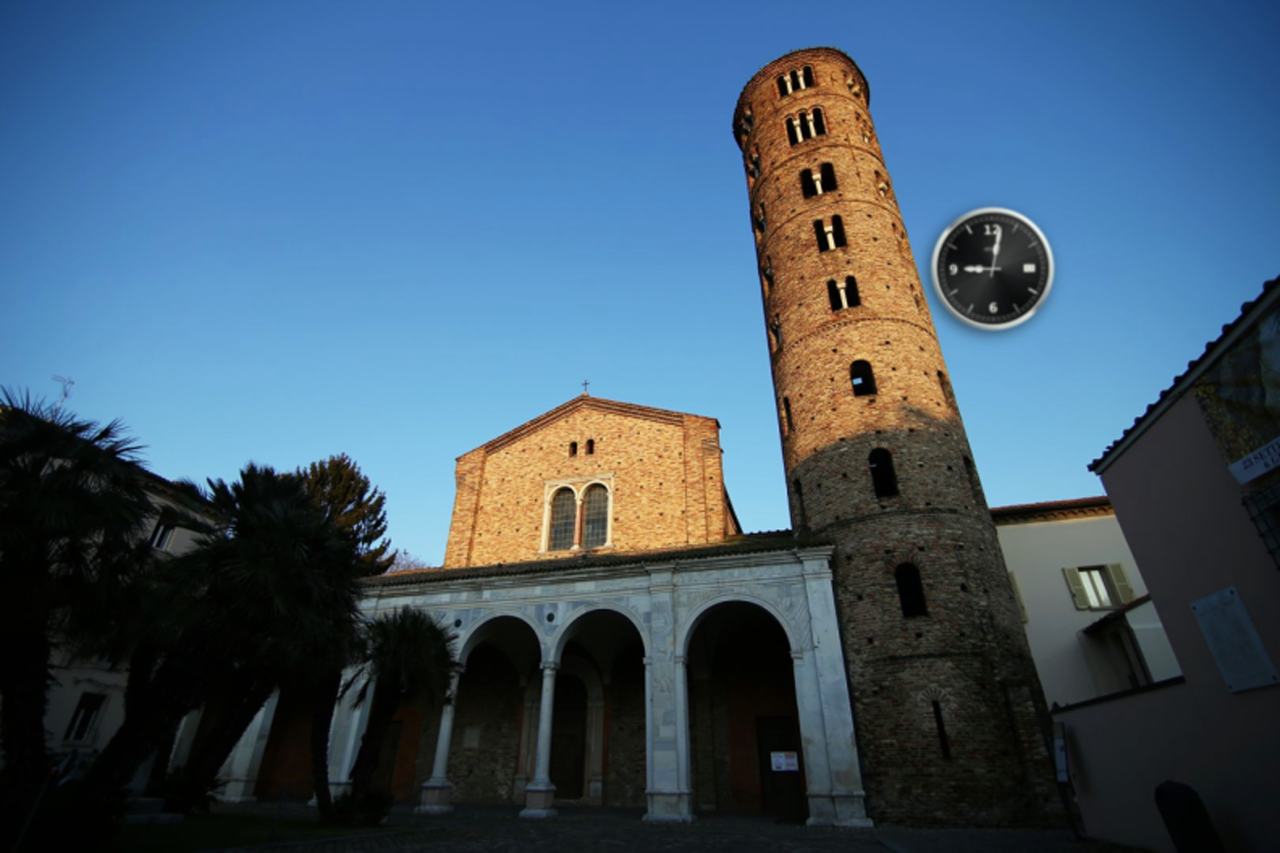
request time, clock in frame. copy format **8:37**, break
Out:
**9:02**
